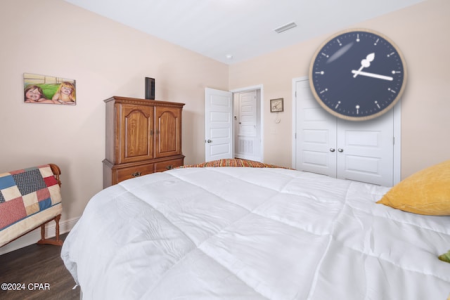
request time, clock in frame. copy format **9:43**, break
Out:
**1:17**
